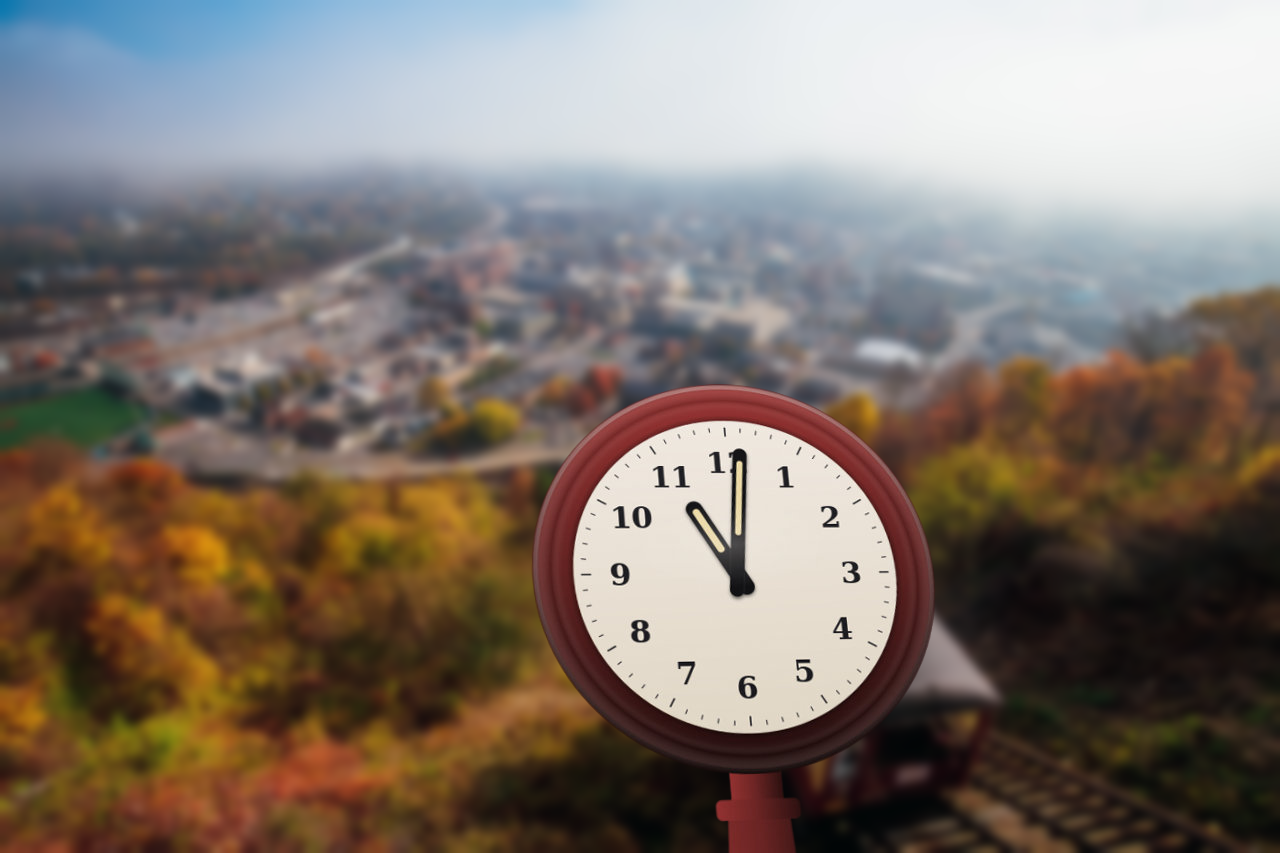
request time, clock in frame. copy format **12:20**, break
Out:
**11:01**
